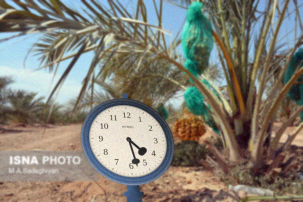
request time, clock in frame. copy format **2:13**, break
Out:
**4:28**
